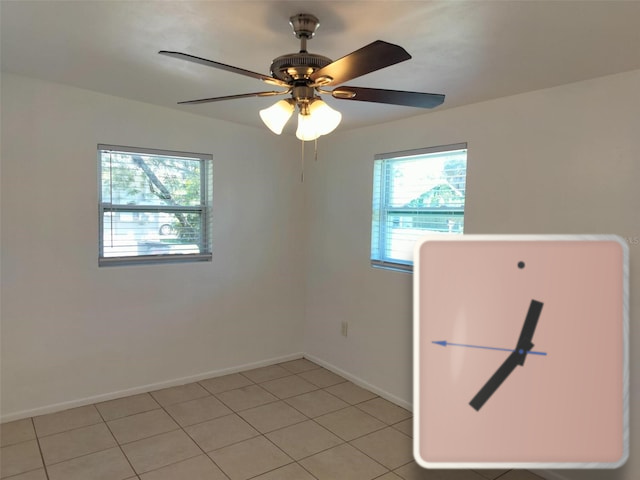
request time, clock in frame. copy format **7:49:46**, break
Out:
**12:36:46**
